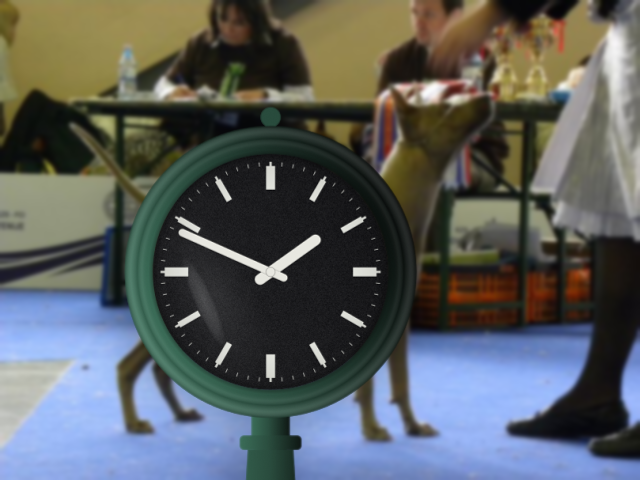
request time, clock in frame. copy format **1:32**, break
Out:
**1:49**
